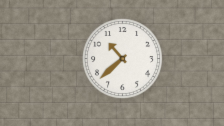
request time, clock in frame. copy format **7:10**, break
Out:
**10:38**
